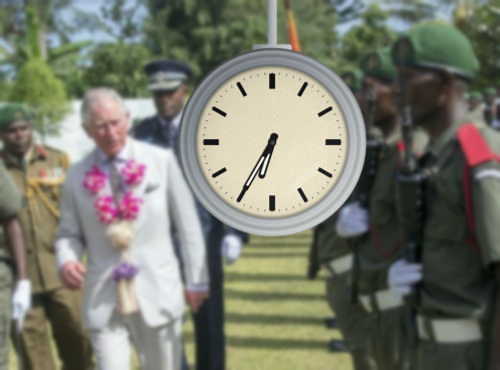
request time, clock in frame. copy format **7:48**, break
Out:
**6:35**
